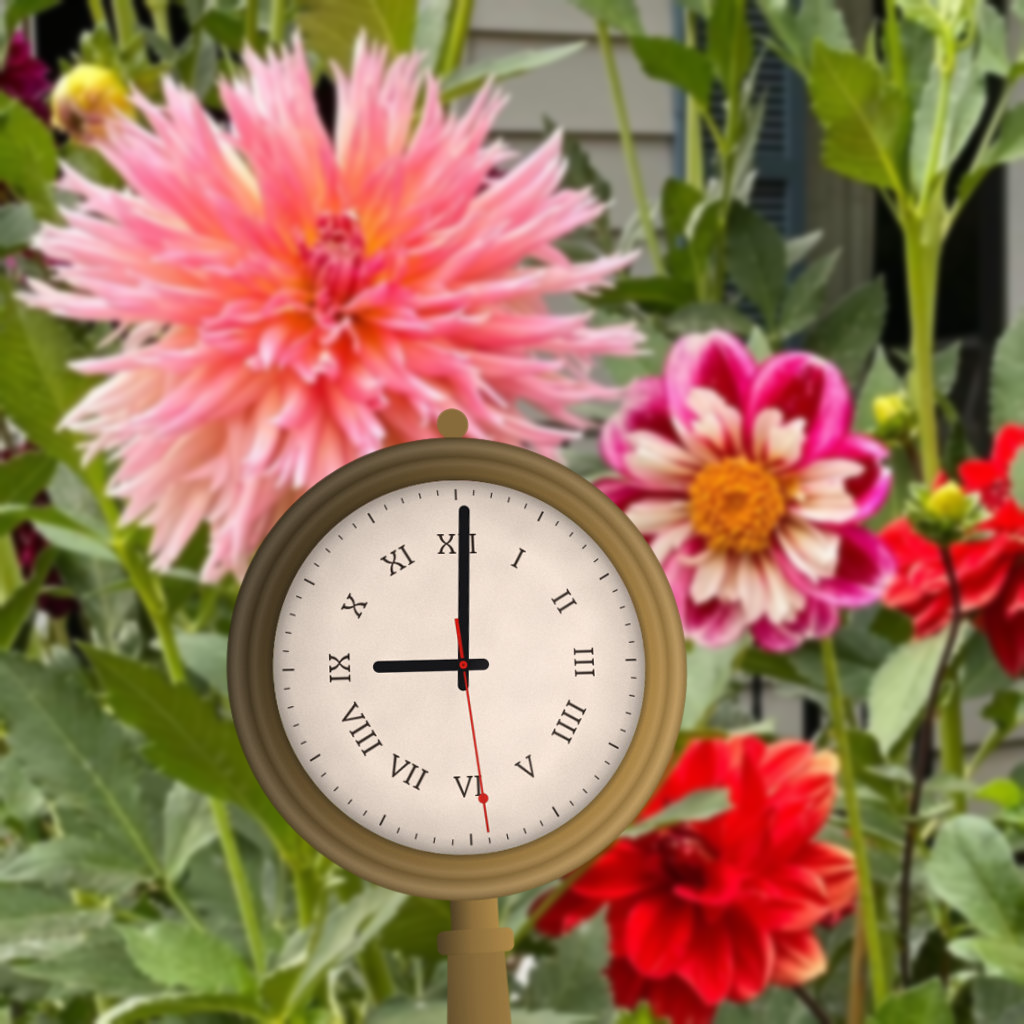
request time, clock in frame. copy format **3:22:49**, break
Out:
**9:00:29**
